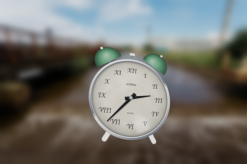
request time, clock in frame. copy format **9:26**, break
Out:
**2:37**
